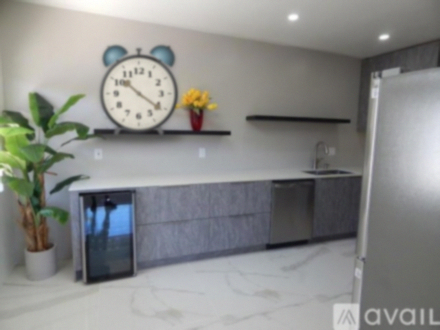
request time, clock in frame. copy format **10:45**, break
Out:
**10:21**
